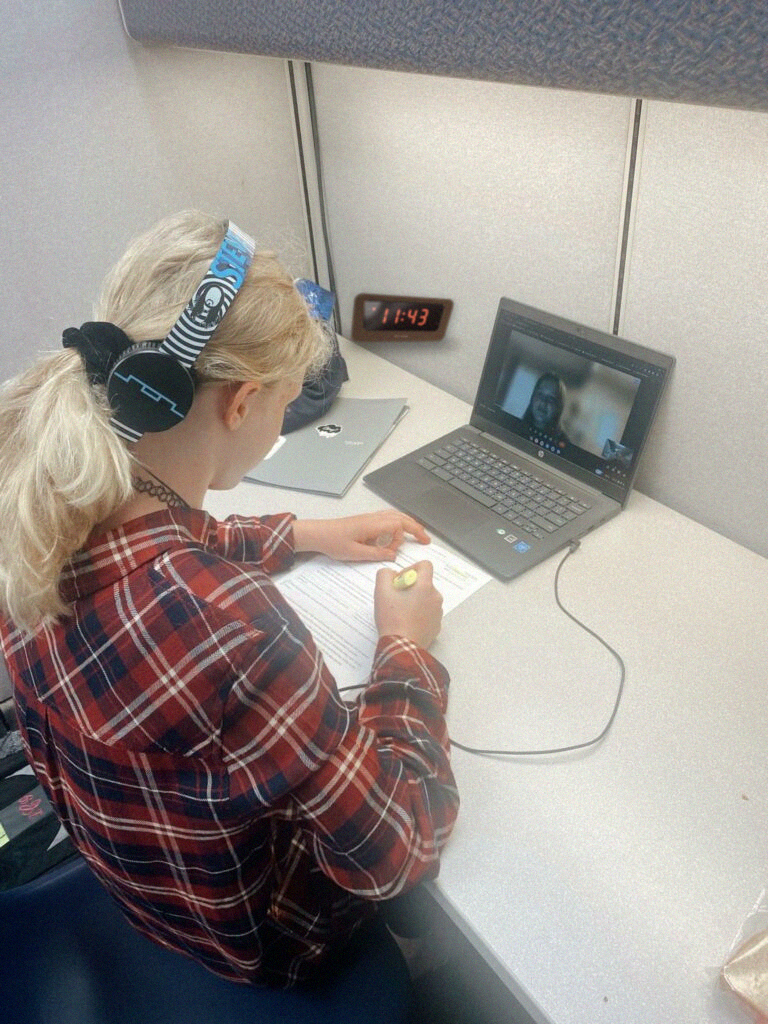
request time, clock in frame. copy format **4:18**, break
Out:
**11:43**
